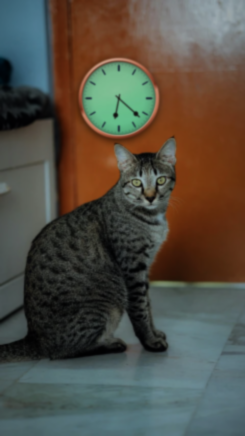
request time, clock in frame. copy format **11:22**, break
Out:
**6:22**
